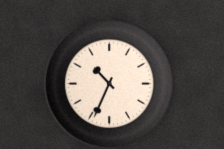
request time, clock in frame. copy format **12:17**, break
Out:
**10:34**
